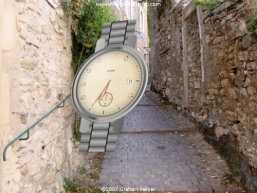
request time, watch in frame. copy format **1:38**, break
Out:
**6:35**
